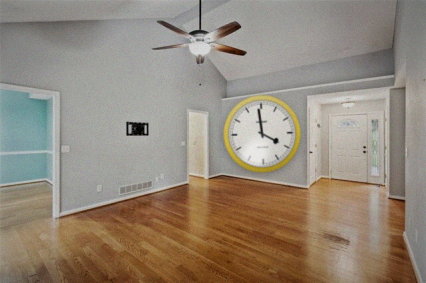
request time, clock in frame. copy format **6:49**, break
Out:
**3:59**
